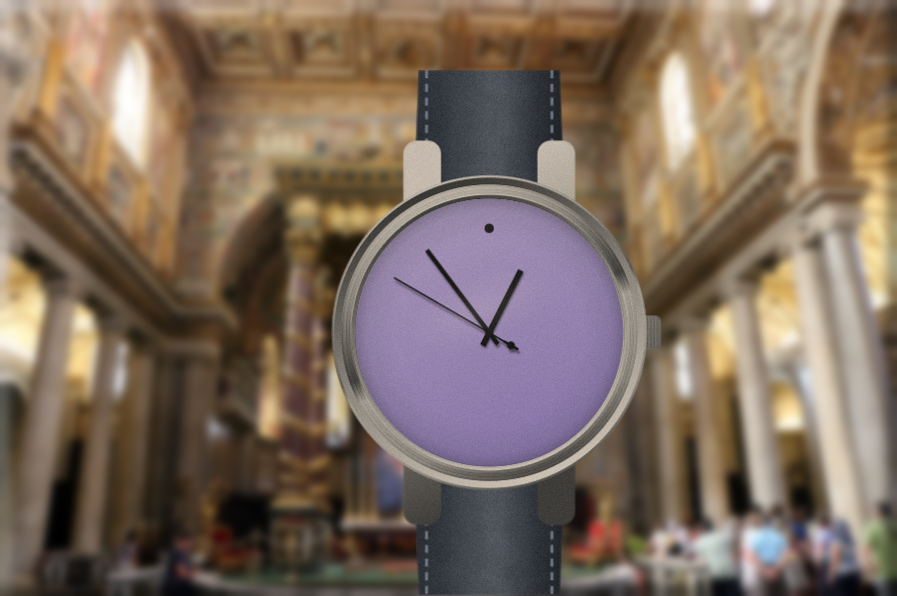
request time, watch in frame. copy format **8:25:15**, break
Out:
**12:53:50**
